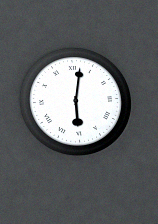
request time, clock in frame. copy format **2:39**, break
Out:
**6:02**
